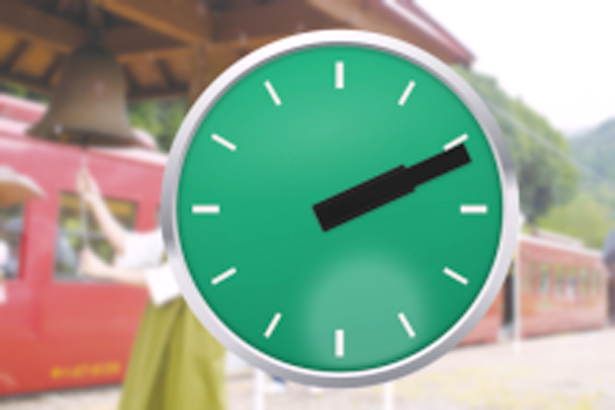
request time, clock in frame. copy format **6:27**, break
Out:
**2:11**
